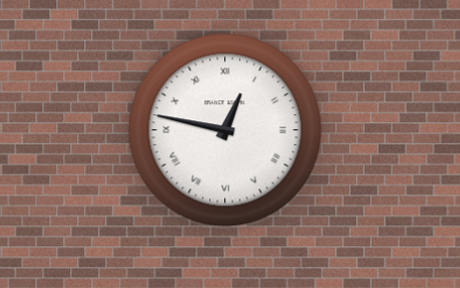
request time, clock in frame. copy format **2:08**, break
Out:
**12:47**
